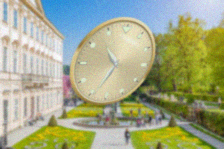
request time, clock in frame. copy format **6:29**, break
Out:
**10:34**
